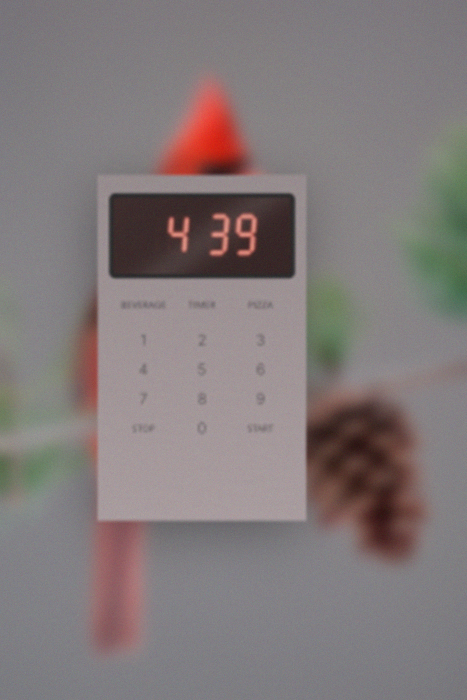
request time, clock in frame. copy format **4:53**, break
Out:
**4:39**
